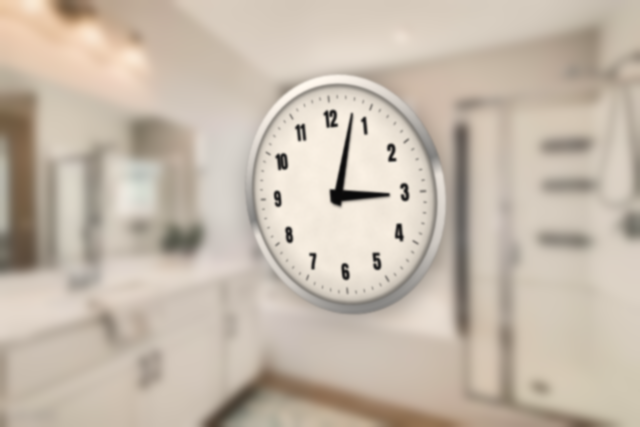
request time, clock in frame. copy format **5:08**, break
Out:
**3:03**
